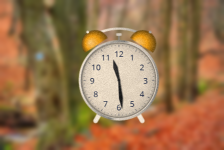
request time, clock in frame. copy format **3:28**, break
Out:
**11:29**
